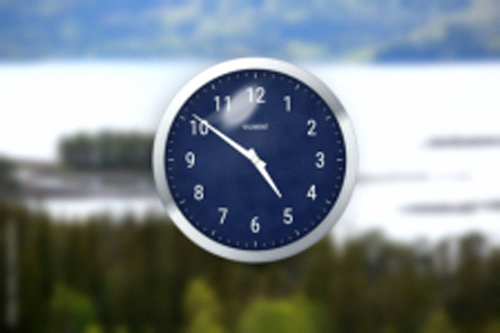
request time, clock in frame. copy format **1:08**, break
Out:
**4:51**
